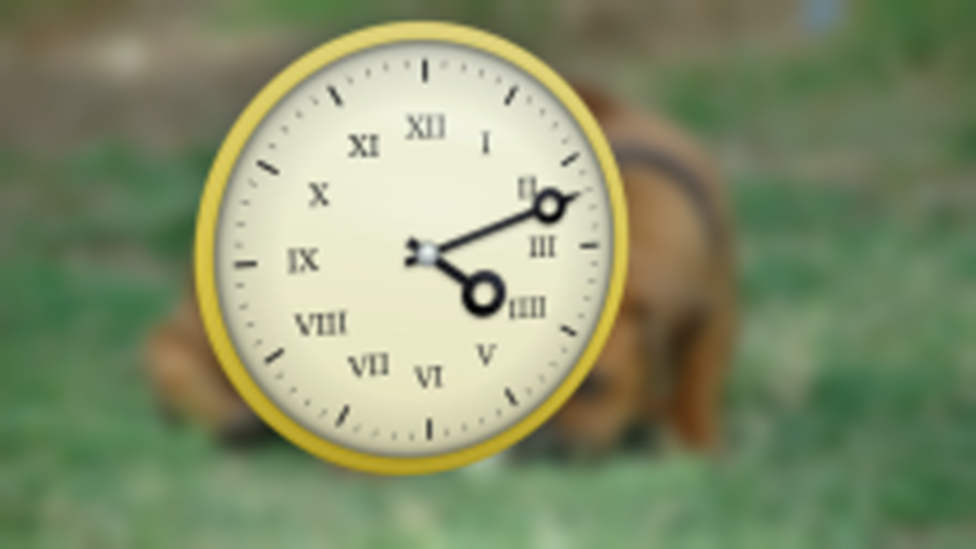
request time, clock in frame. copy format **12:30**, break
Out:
**4:12**
